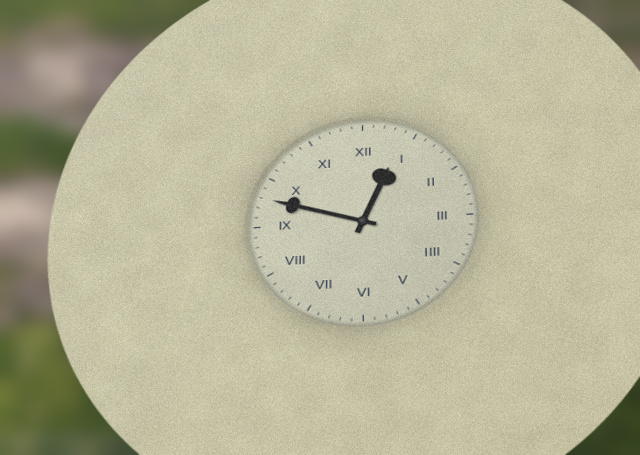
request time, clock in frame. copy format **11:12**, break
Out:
**12:48**
